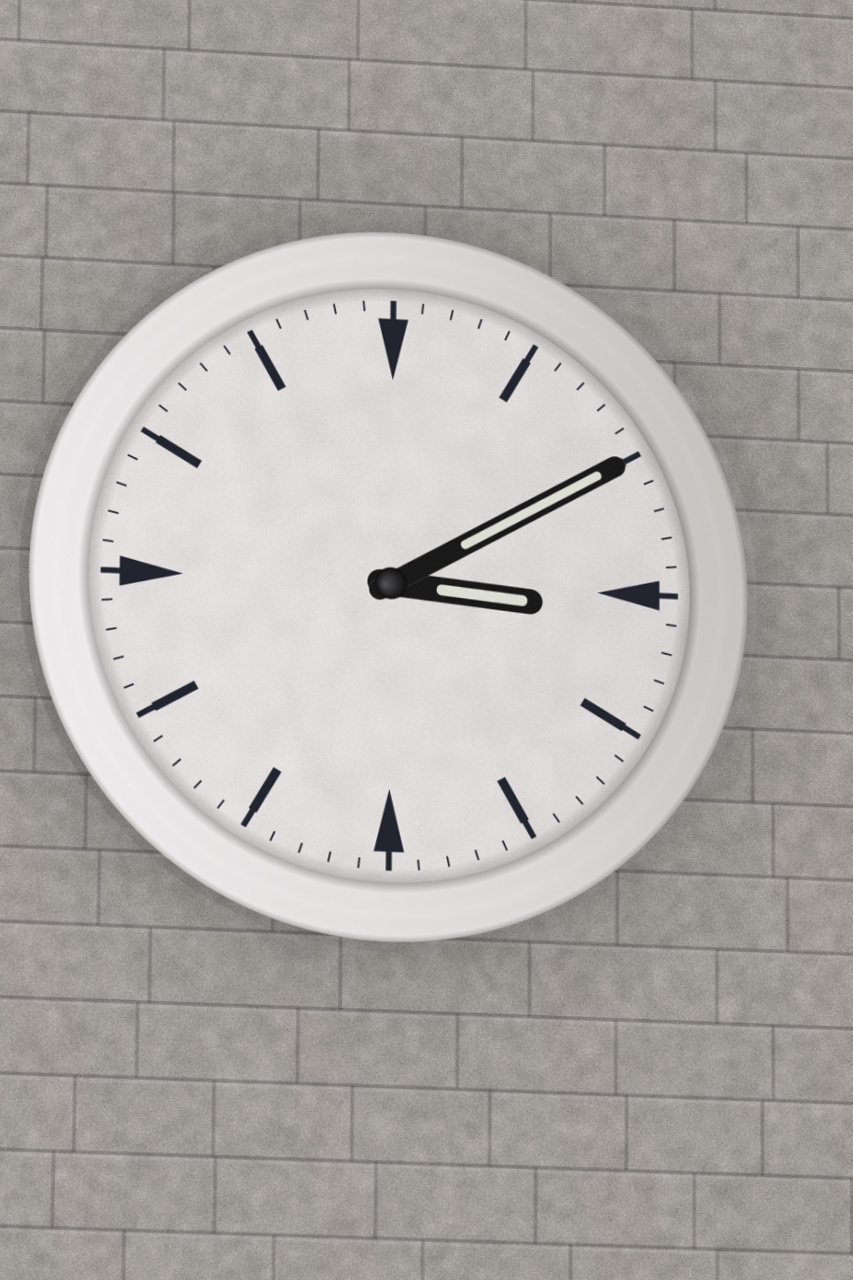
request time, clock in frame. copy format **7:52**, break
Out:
**3:10**
